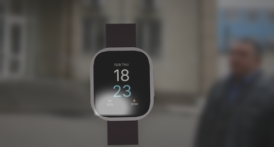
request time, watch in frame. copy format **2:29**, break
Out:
**18:23**
